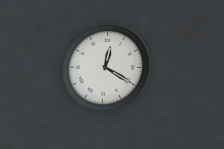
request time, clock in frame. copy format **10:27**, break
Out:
**12:20**
